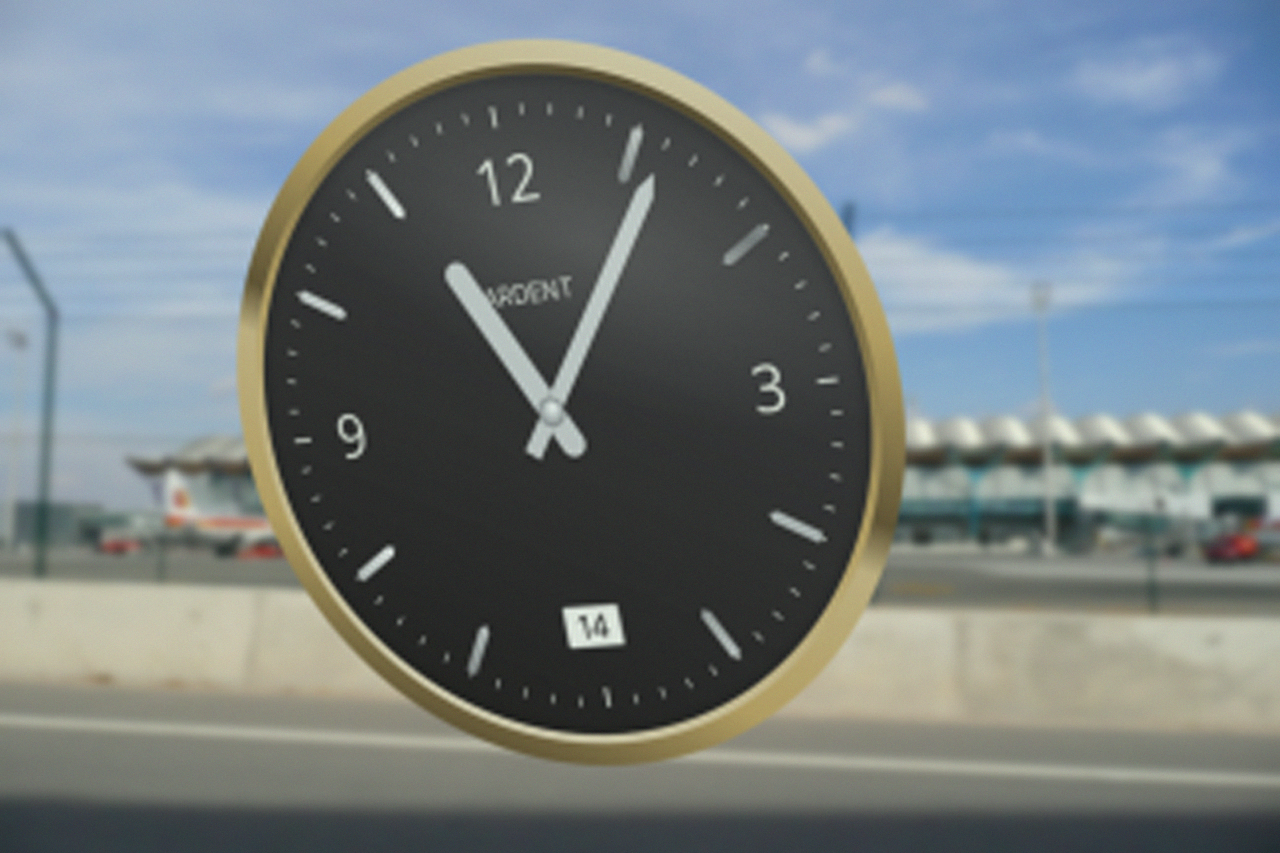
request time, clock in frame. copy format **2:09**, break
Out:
**11:06**
